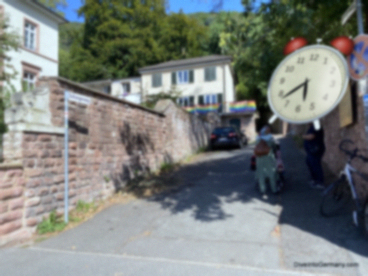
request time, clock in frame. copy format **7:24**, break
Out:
**5:38**
